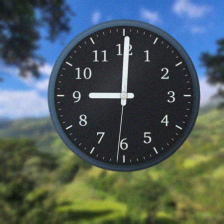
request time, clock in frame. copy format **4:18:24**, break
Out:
**9:00:31**
